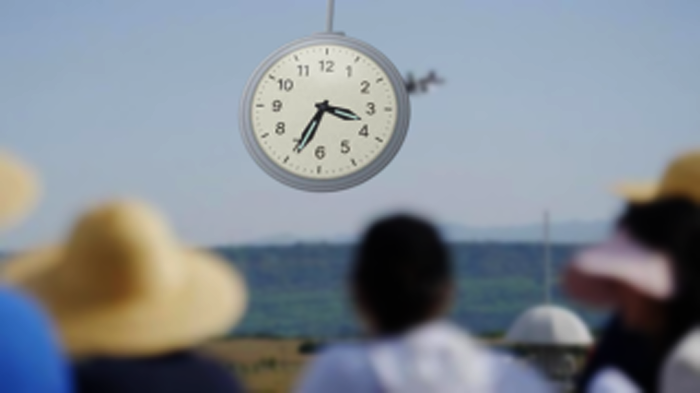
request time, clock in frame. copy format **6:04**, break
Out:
**3:34**
